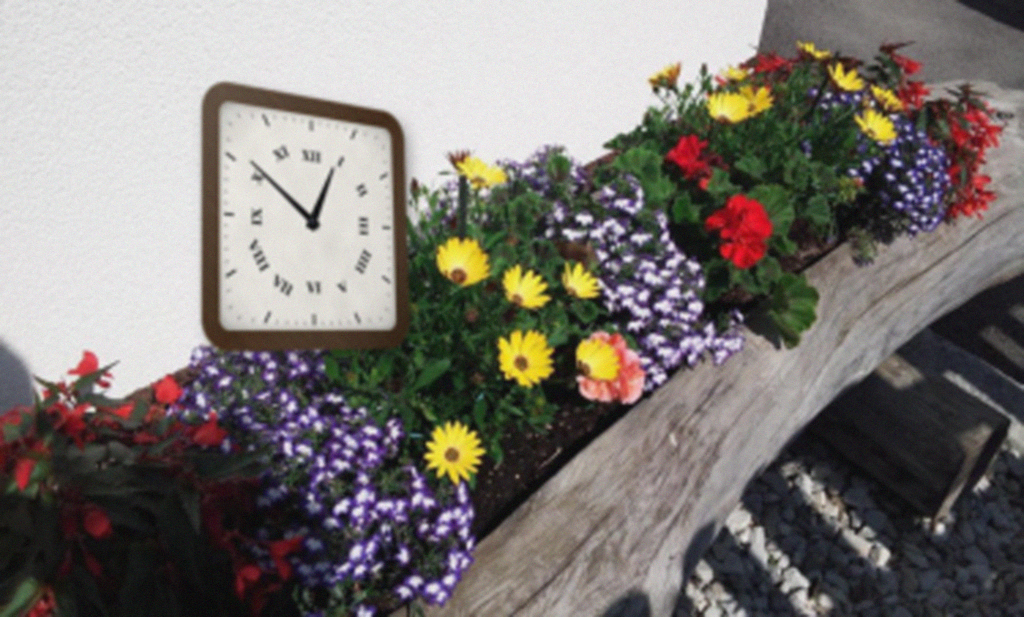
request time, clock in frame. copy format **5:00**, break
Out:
**12:51**
